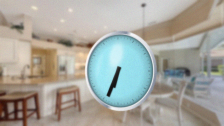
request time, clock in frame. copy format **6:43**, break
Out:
**6:34**
